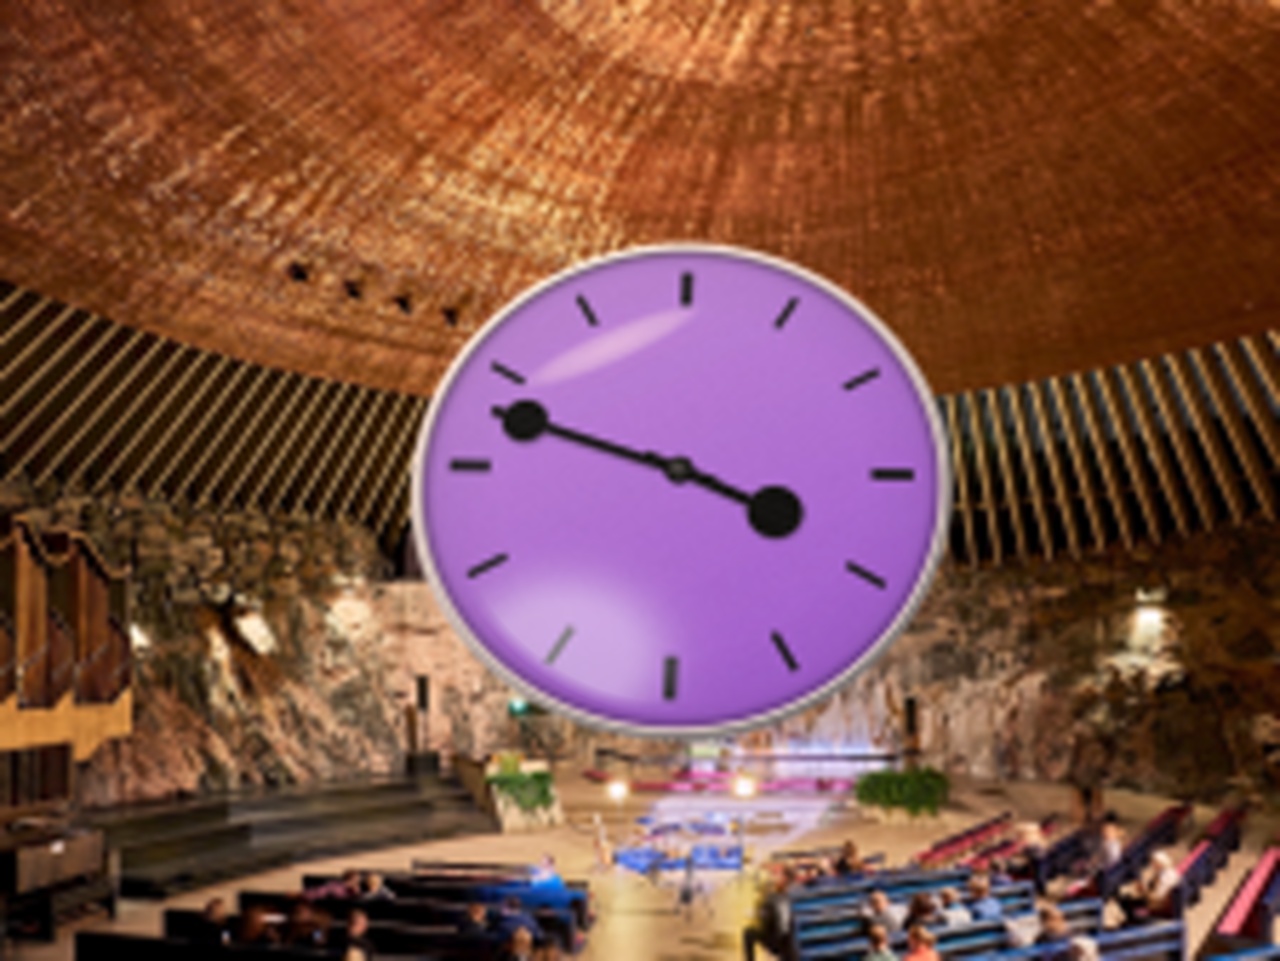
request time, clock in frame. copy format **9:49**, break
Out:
**3:48**
